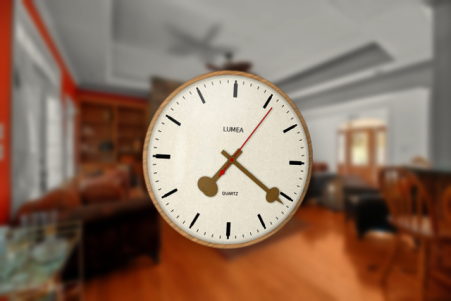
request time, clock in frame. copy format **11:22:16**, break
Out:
**7:21:06**
